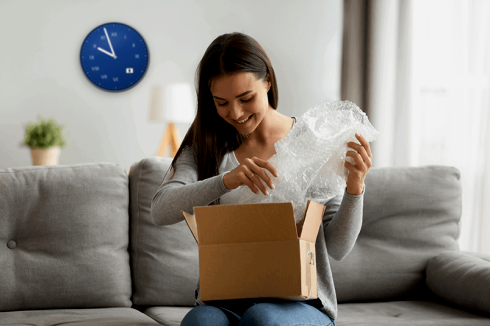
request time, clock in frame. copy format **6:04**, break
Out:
**9:57**
